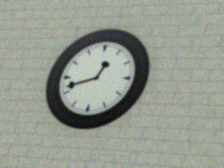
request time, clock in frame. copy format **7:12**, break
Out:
**12:42**
